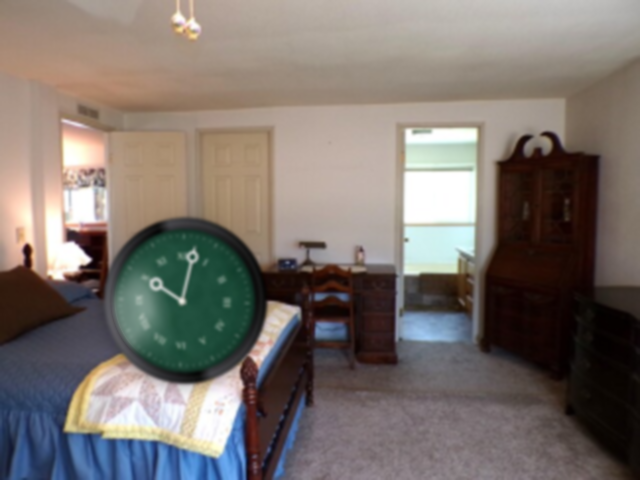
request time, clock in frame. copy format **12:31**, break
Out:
**10:02**
